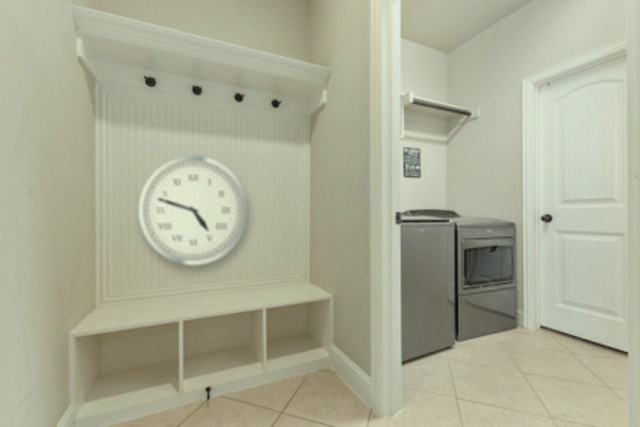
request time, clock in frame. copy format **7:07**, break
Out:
**4:48**
